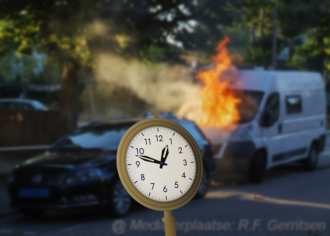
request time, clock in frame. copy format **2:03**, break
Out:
**12:48**
